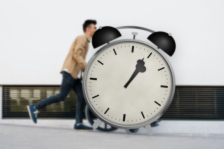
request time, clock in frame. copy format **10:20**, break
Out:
**1:04**
